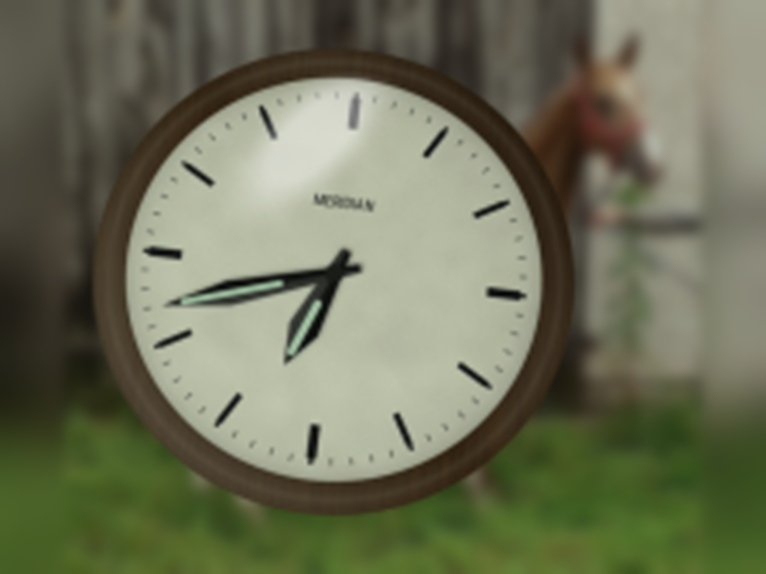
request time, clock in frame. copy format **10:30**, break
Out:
**6:42**
